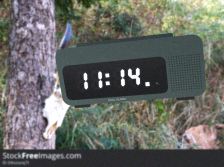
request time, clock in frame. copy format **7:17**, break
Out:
**11:14**
